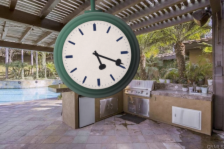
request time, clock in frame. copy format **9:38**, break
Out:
**5:19**
